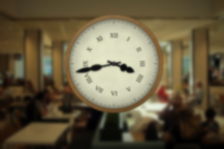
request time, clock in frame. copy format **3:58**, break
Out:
**3:43**
